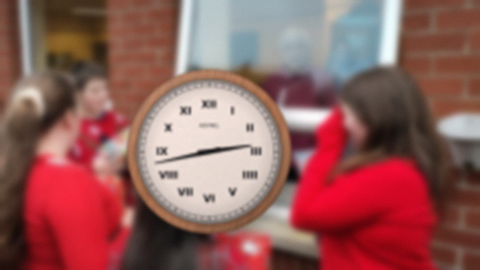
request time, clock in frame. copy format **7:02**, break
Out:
**2:43**
